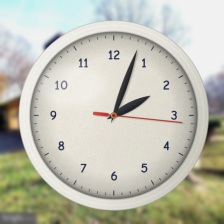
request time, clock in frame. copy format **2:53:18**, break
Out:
**2:03:16**
